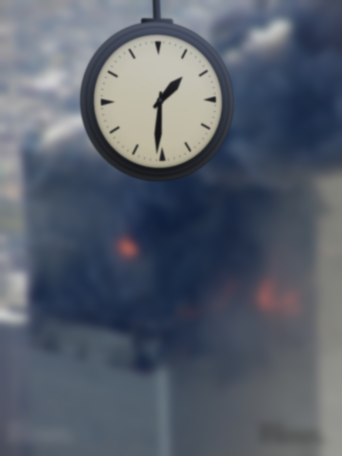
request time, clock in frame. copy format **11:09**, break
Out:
**1:31**
